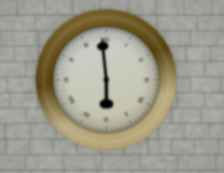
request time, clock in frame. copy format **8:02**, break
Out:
**5:59**
